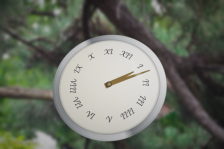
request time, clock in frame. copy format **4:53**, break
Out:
**1:07**
